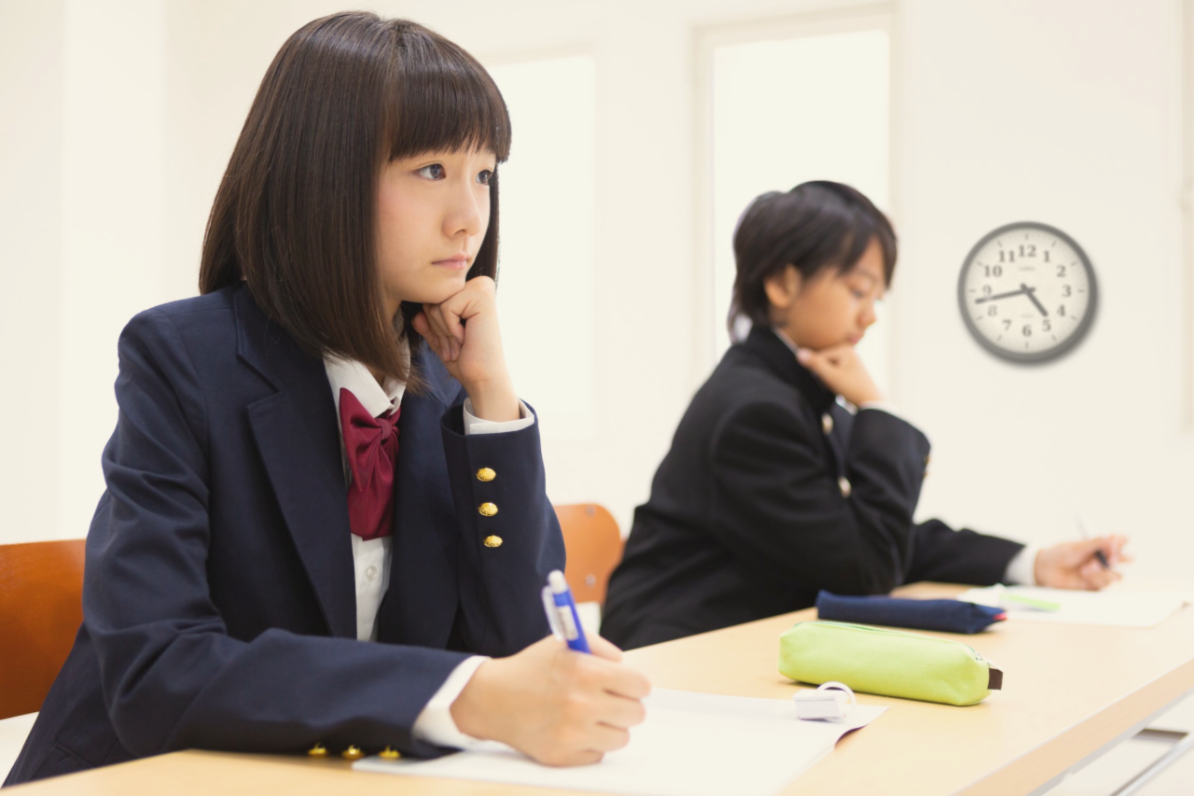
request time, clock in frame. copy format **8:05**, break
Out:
**4:43**
